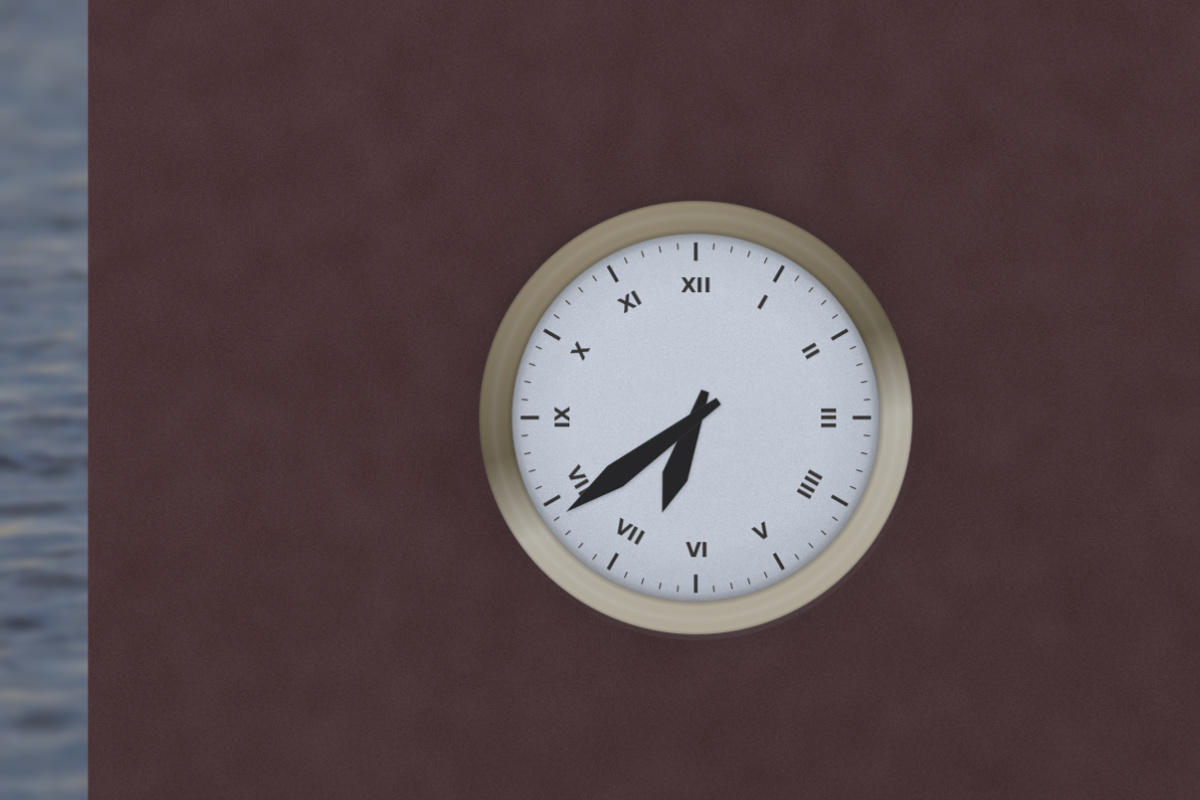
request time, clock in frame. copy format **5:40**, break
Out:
**6:39**
